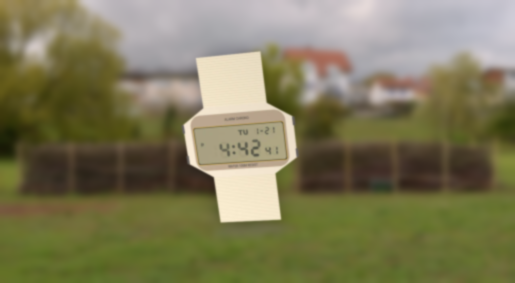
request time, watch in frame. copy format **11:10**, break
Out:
**4:42**
